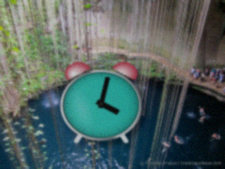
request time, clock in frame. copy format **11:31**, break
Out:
**4:02**
